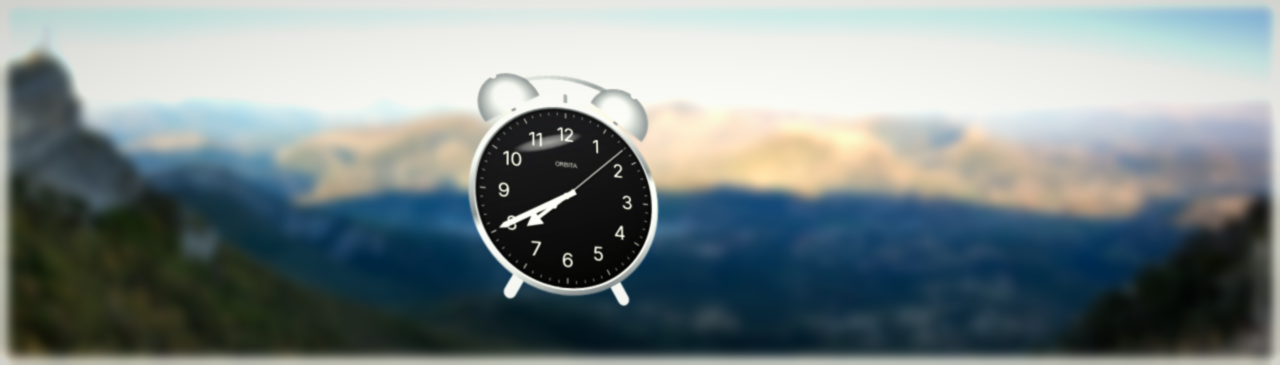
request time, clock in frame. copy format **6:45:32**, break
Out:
**7:40:08**
